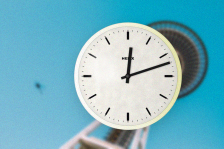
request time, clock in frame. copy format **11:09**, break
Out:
**12:12**
